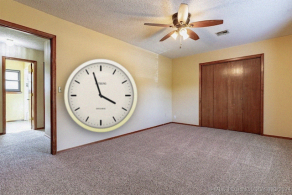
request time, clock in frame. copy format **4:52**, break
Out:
**3:57**
